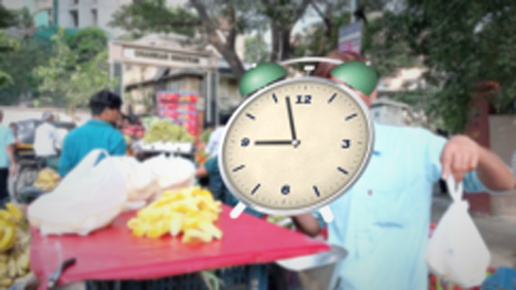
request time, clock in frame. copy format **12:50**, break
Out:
**8:57**
